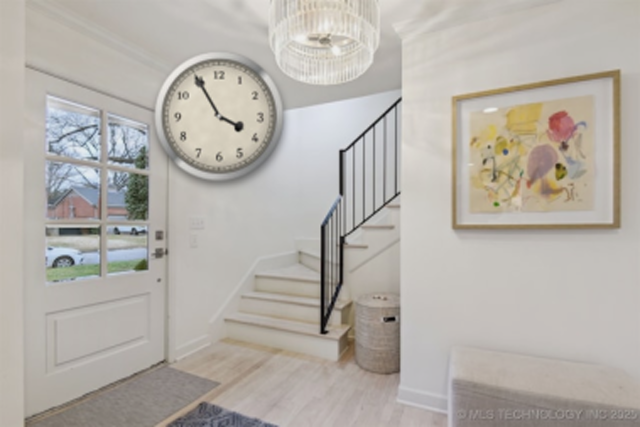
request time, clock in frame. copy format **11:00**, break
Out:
**3:55**
